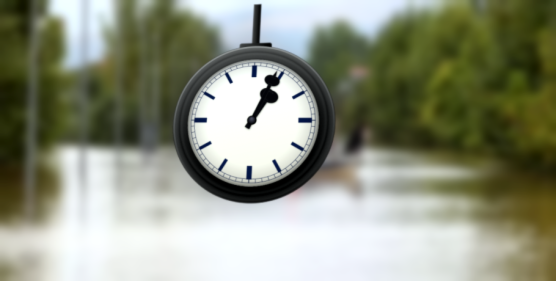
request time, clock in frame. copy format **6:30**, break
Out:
**1:04**
